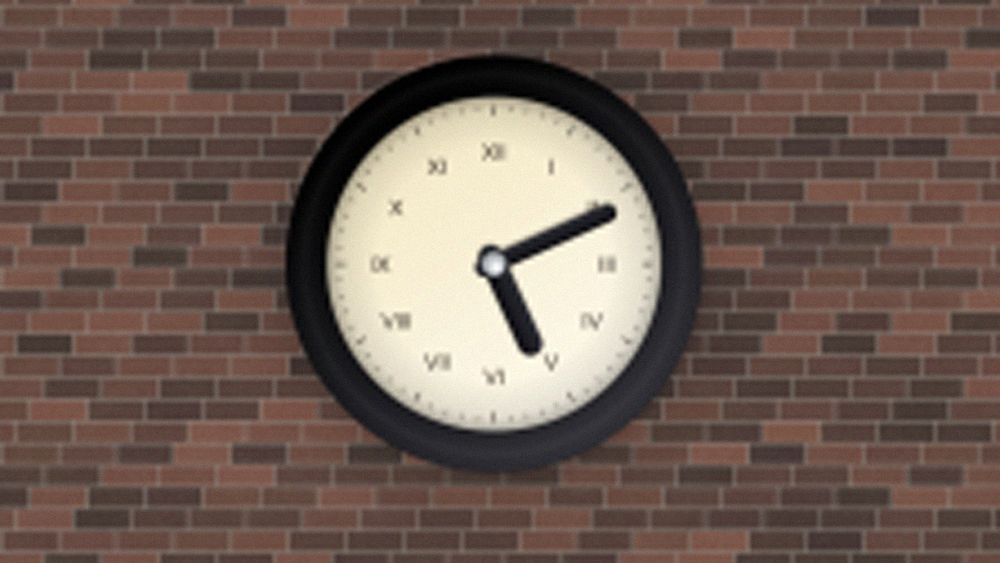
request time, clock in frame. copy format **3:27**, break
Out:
**5:11**
